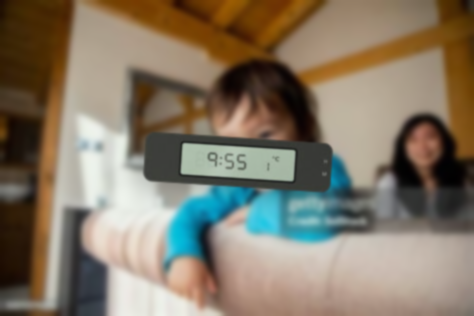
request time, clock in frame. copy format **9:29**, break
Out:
**9:55**
